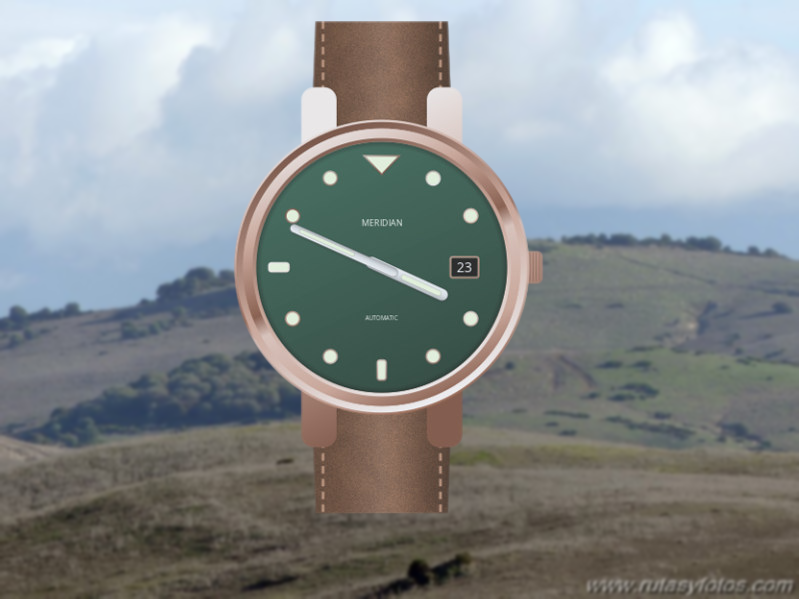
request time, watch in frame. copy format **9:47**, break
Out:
**3:49**
